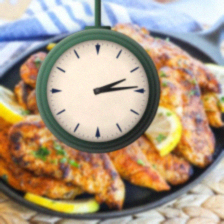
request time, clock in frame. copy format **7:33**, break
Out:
**2:14**
